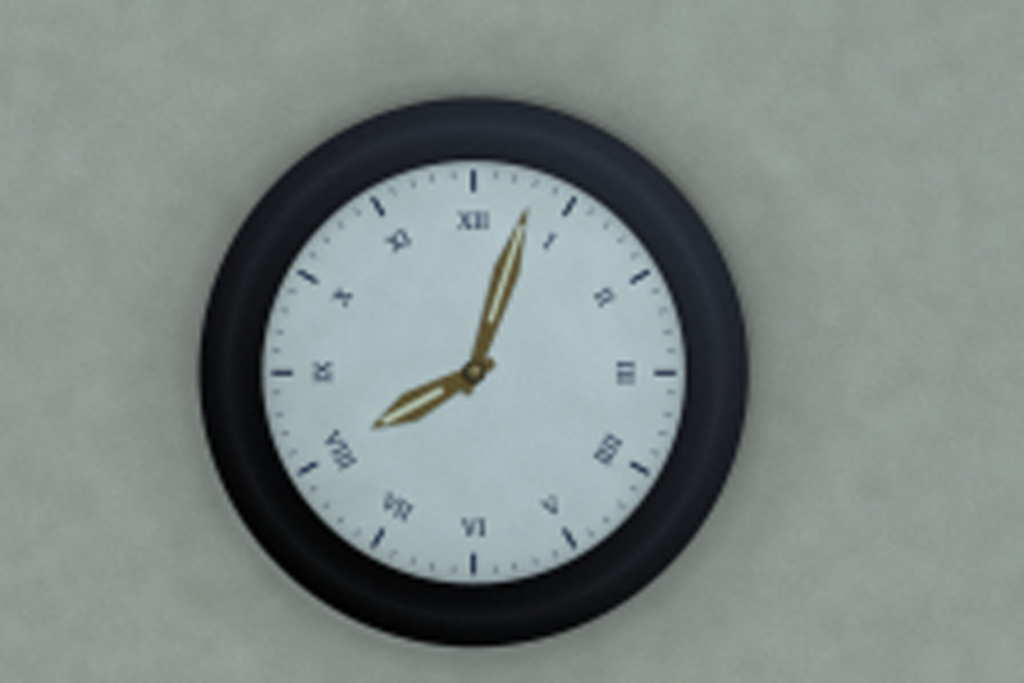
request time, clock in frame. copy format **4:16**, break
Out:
**8:03**
